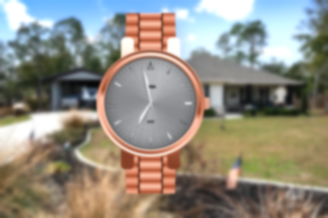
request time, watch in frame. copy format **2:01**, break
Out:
**6:58**
